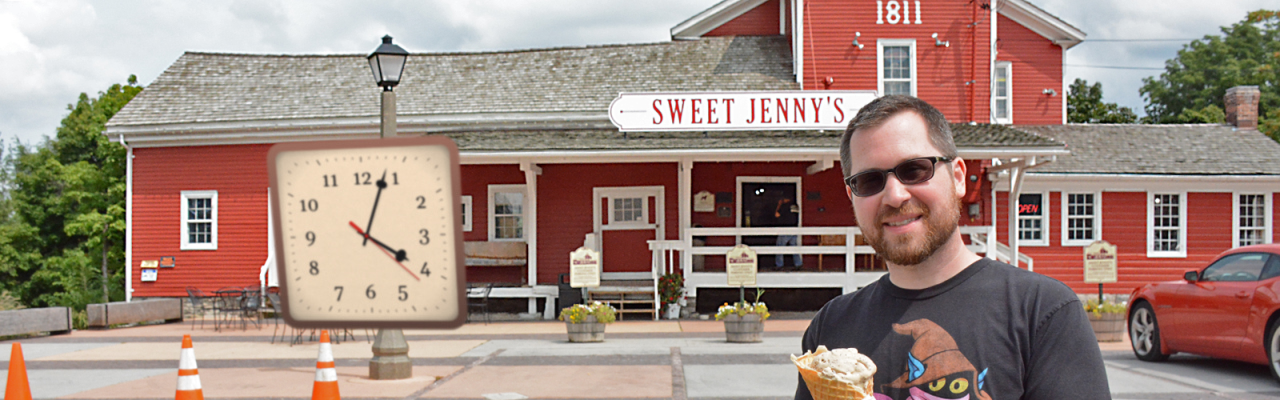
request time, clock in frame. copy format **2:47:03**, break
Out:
**4:03:22**
